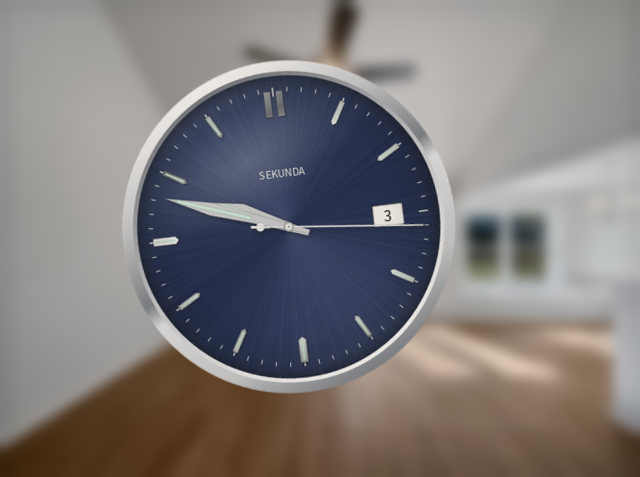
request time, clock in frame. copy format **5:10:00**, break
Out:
**9:48:16**
